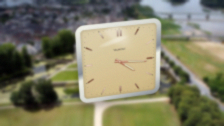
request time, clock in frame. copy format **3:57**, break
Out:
**4:16**
